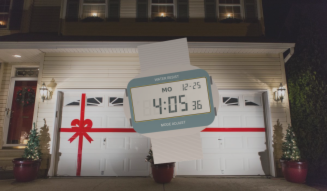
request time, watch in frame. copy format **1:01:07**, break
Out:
**4:05:36**
